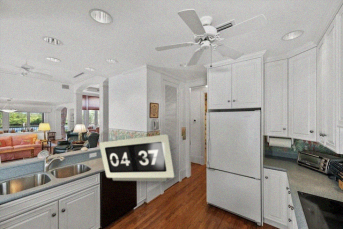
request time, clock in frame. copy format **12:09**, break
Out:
**4:37**
